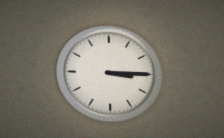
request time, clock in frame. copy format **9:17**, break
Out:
**3:15**
